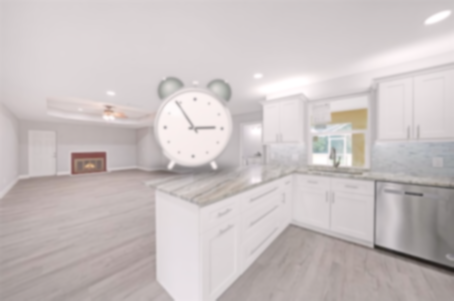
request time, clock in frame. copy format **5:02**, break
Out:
**2:54**
